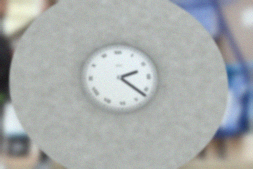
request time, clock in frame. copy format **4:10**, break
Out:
**2:22**
